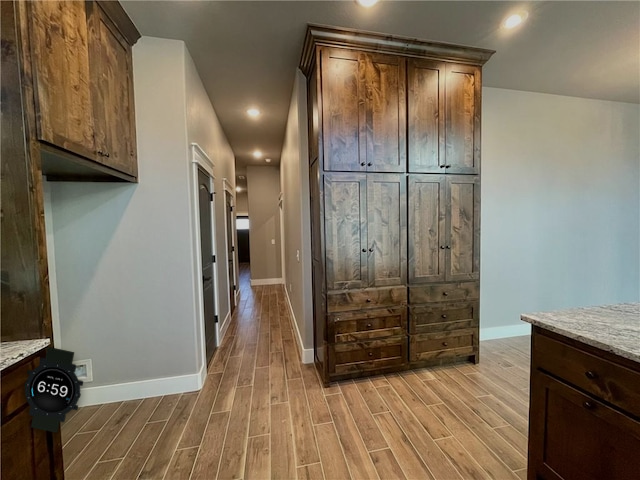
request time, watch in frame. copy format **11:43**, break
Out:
**6:59**
